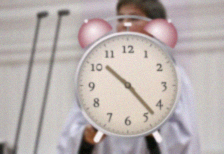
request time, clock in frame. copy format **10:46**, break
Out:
**10:23**
